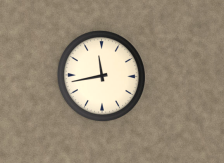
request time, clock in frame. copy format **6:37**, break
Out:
**11:43**
